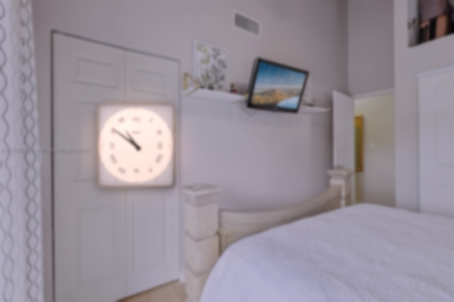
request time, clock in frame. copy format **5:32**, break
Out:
**10:51**
